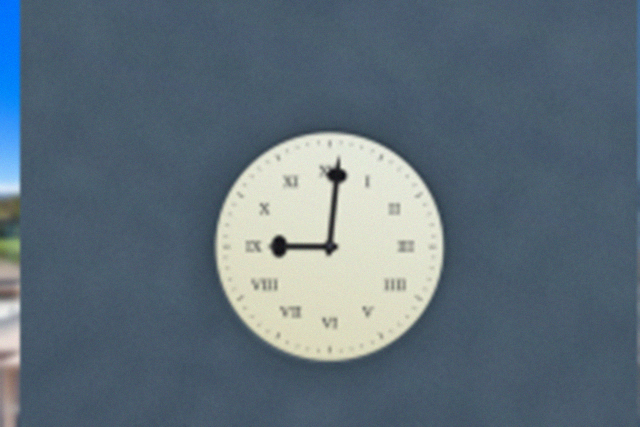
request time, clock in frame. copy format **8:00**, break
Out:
**9:01**
